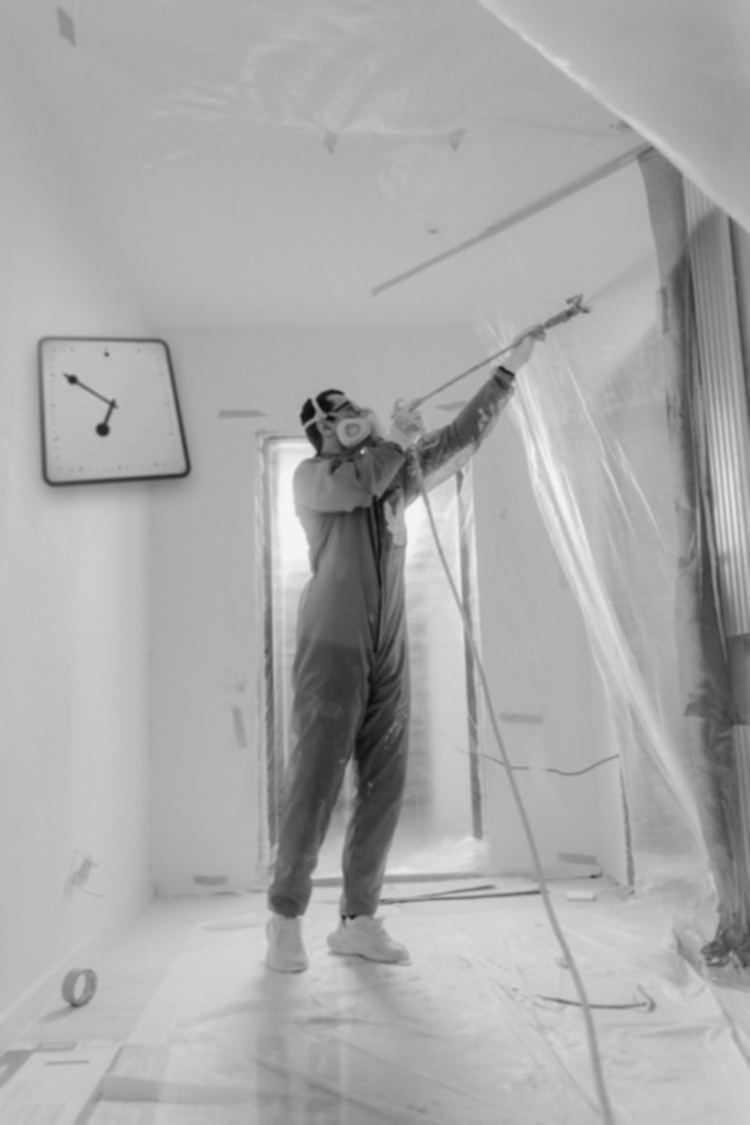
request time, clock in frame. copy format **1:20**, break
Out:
**6:51**
